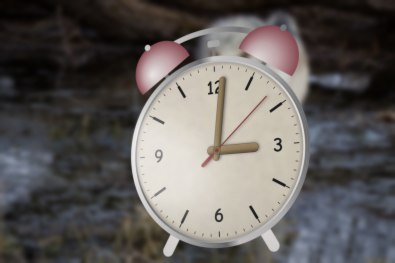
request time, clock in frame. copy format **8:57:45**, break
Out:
**3:01:08**
